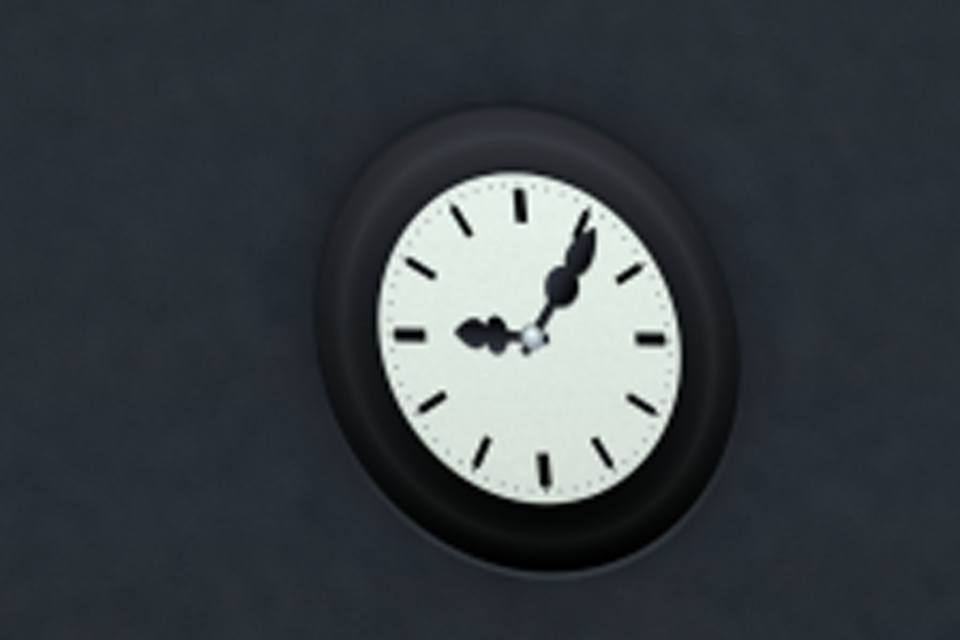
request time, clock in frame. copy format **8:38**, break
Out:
**9:06**
